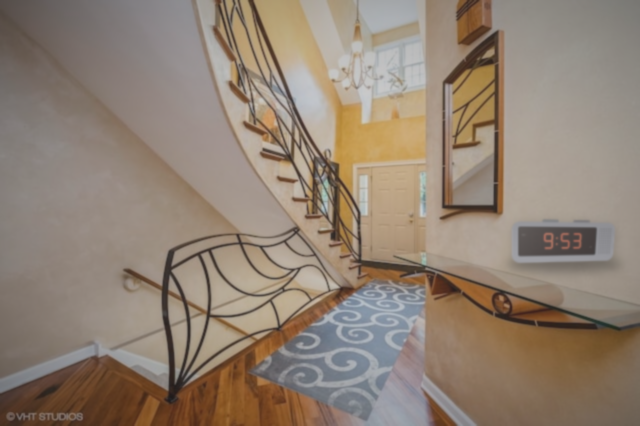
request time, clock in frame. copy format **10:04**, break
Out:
**9:53**
